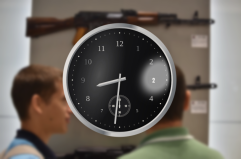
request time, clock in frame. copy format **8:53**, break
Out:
**8:31**
